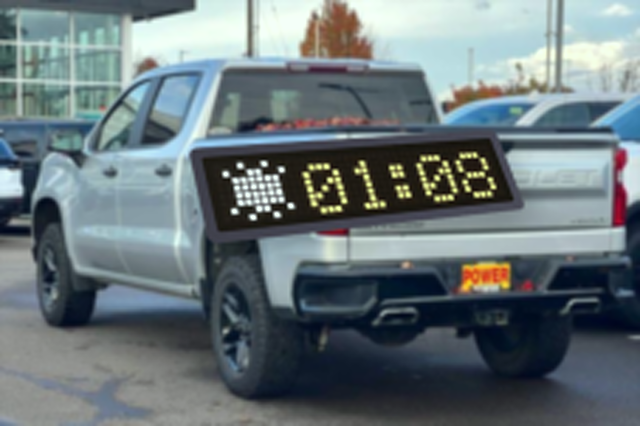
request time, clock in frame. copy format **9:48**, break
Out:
**1:08**
